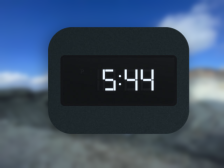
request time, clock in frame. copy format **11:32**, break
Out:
**5:44**
